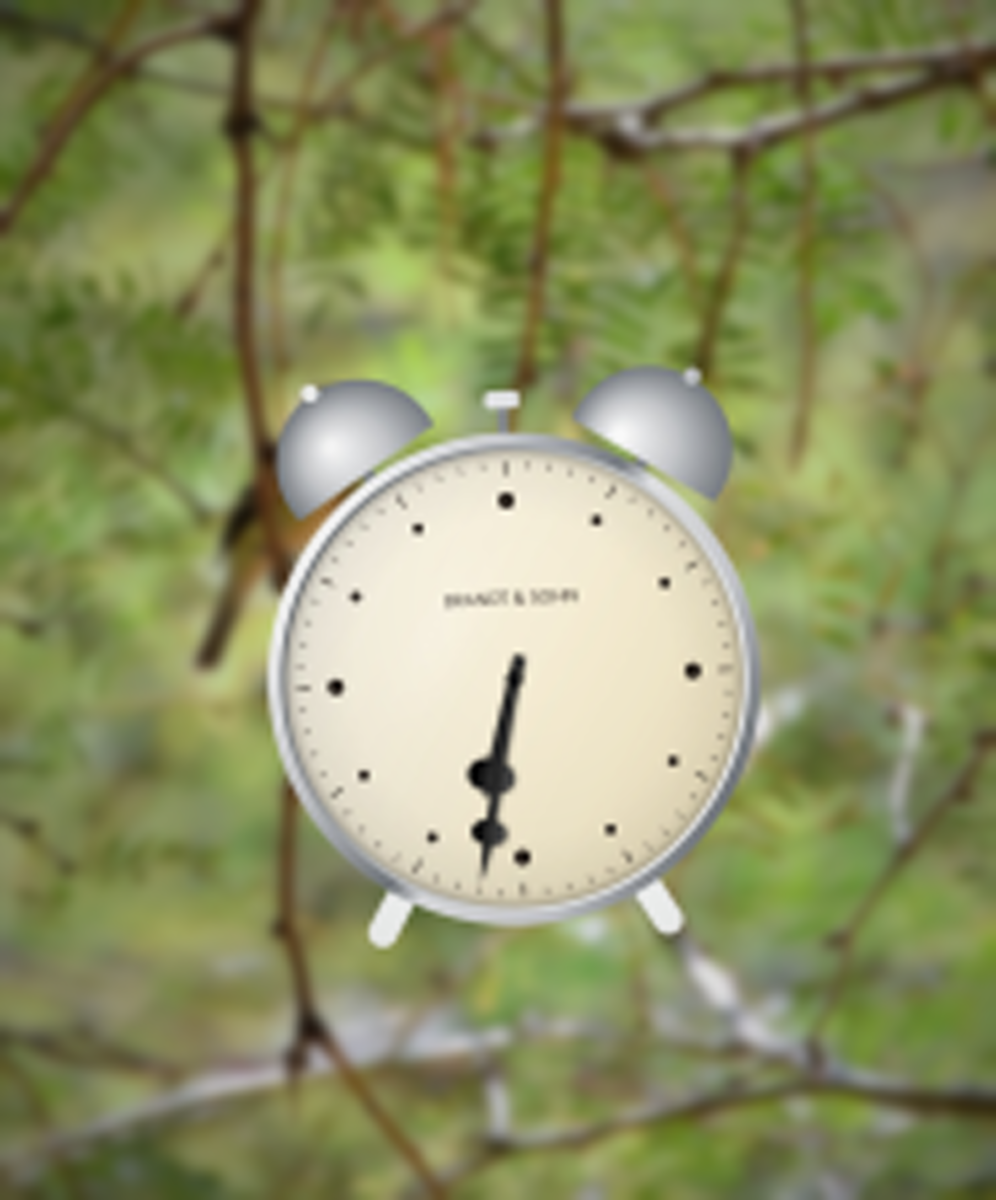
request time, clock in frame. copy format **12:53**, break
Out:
**6:32**
